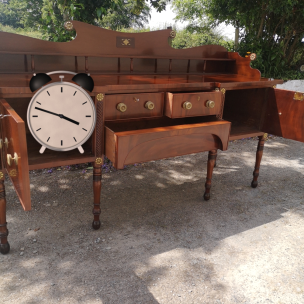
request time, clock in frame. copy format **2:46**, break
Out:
**3:48**
